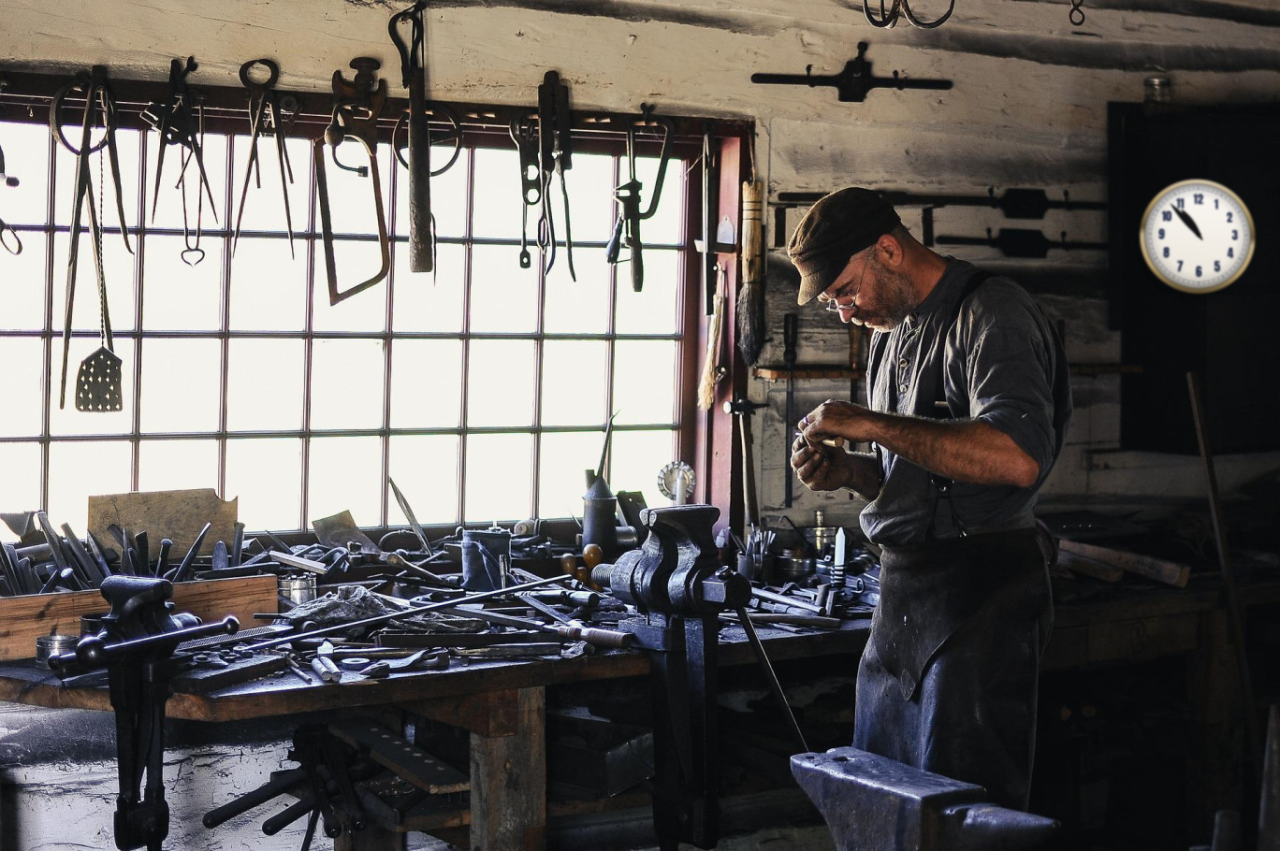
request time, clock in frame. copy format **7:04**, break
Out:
**10:53**
